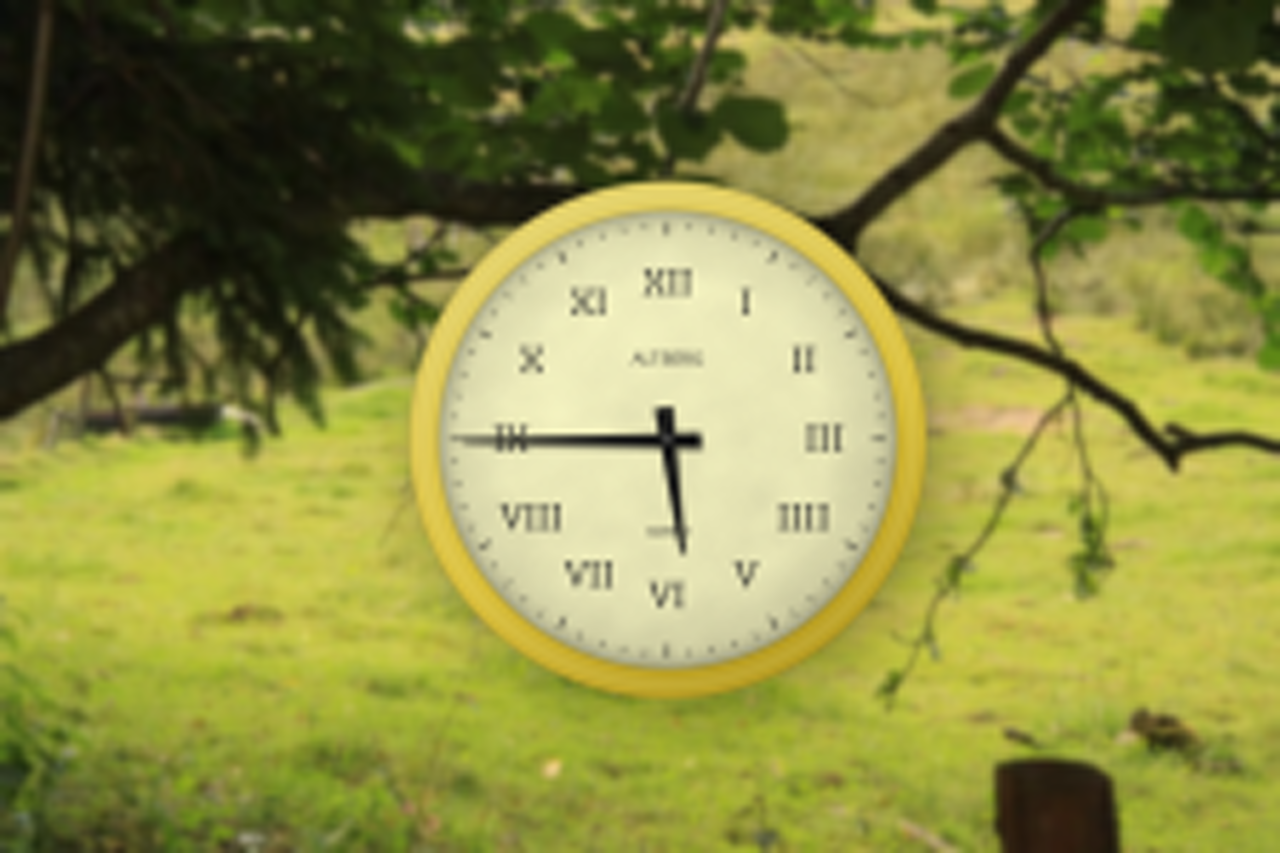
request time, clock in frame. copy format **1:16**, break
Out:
**5:45**
